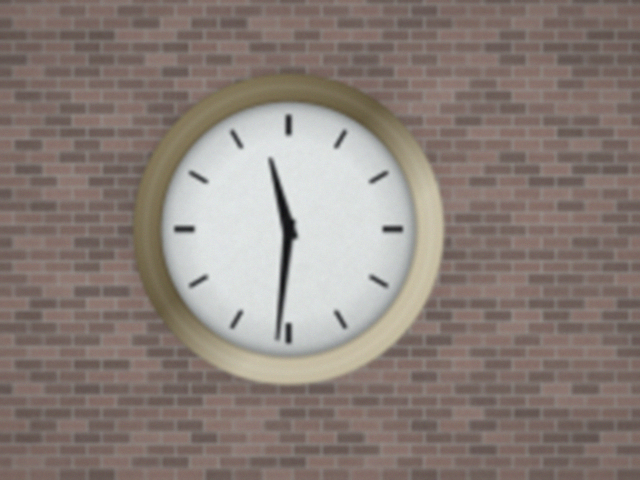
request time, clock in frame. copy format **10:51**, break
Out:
**11:31**
